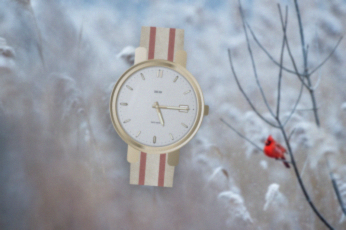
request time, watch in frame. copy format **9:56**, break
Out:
**5:15**
